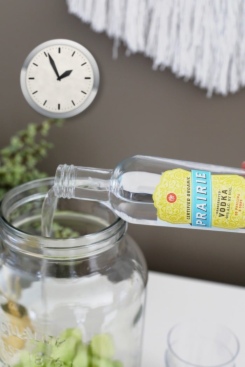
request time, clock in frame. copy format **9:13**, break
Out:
**1:56**
